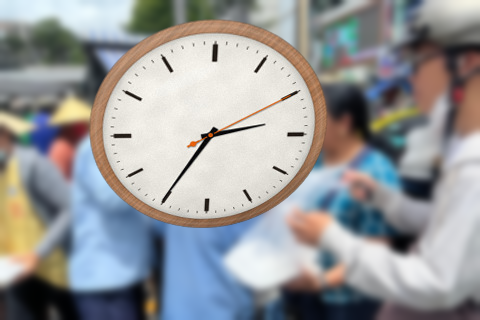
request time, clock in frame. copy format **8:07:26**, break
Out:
**2:35:10**
